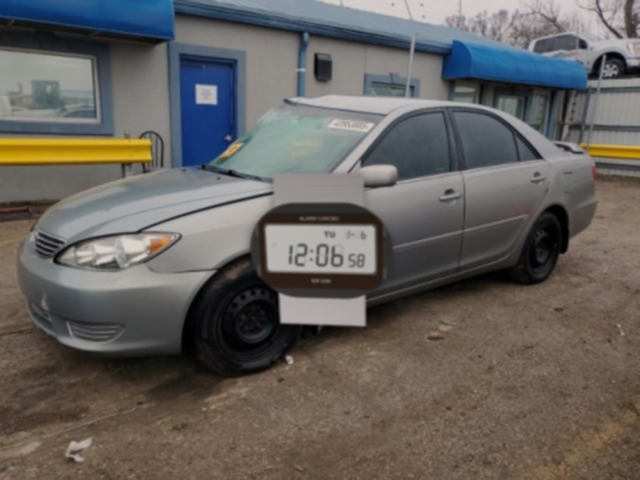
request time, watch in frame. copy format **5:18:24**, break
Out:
**12:06:58**
